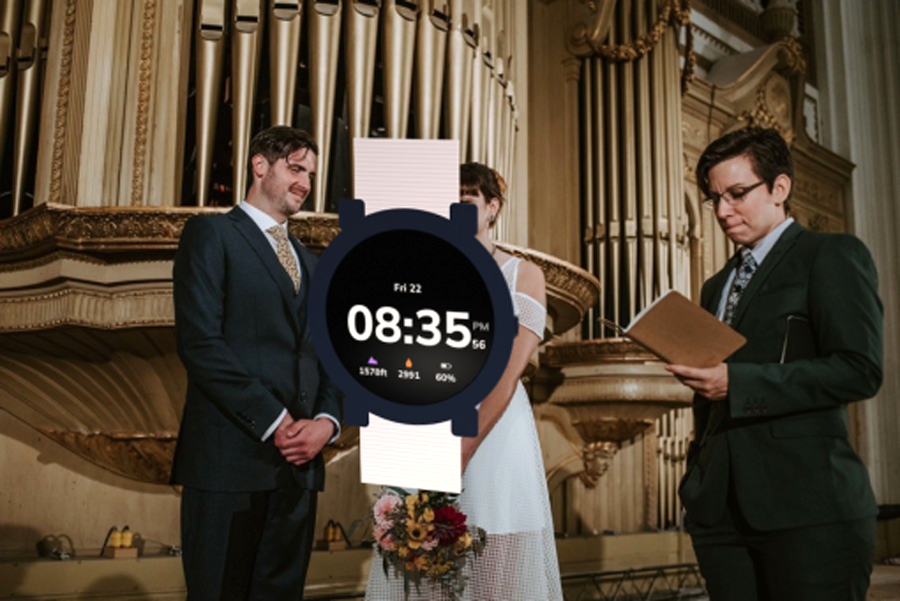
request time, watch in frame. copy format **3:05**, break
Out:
**8:35**
